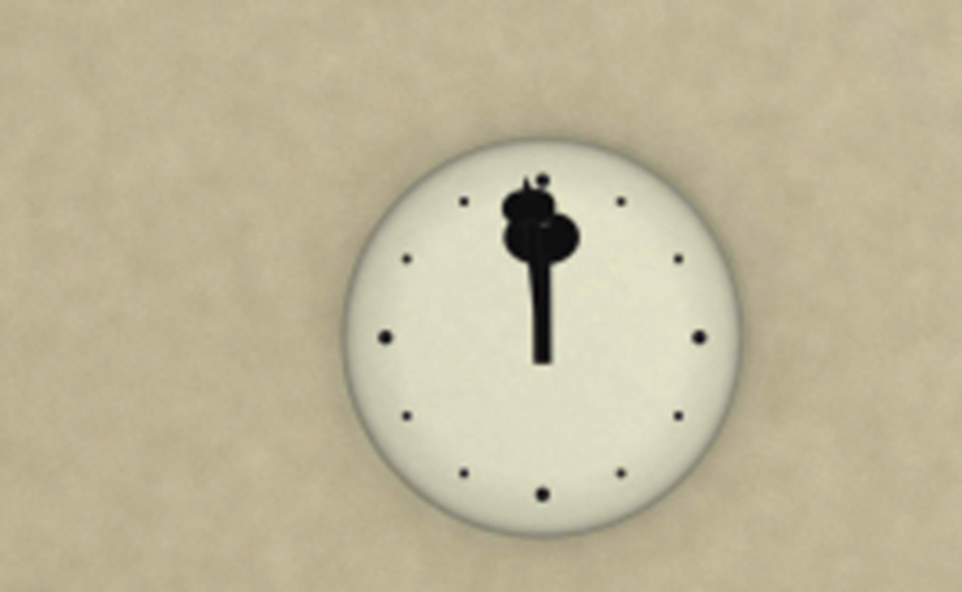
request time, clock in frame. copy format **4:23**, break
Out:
**11:59**
